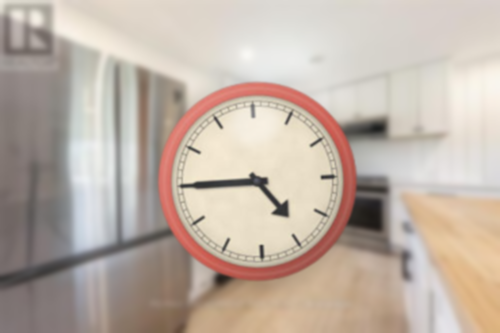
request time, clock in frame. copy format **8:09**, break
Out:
**4:45**
